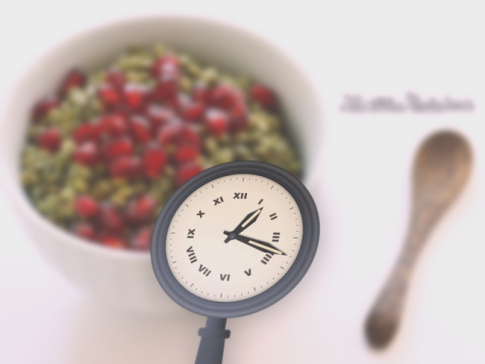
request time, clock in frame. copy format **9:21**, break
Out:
**1:18**
